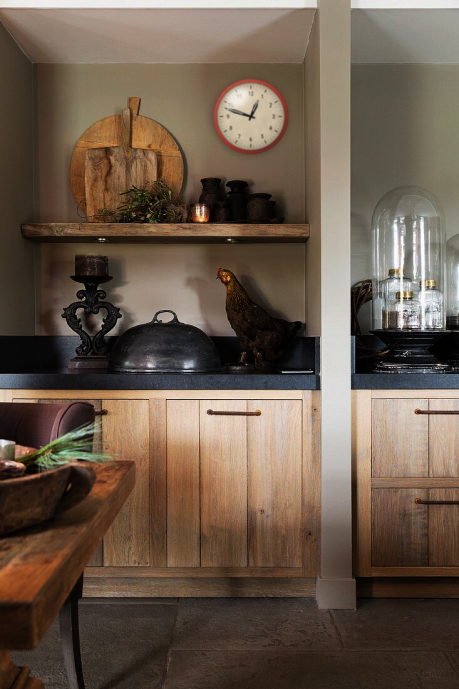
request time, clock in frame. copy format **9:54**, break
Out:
**12:48**
